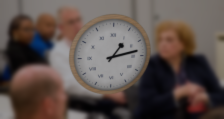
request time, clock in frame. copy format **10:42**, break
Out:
**1:13**
